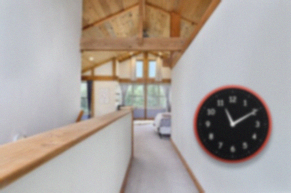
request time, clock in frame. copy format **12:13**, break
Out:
**11:10**
